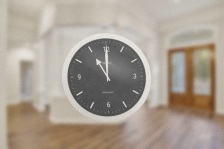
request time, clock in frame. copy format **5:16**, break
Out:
**11:00**
